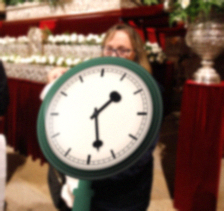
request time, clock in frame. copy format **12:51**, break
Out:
**1:28**
